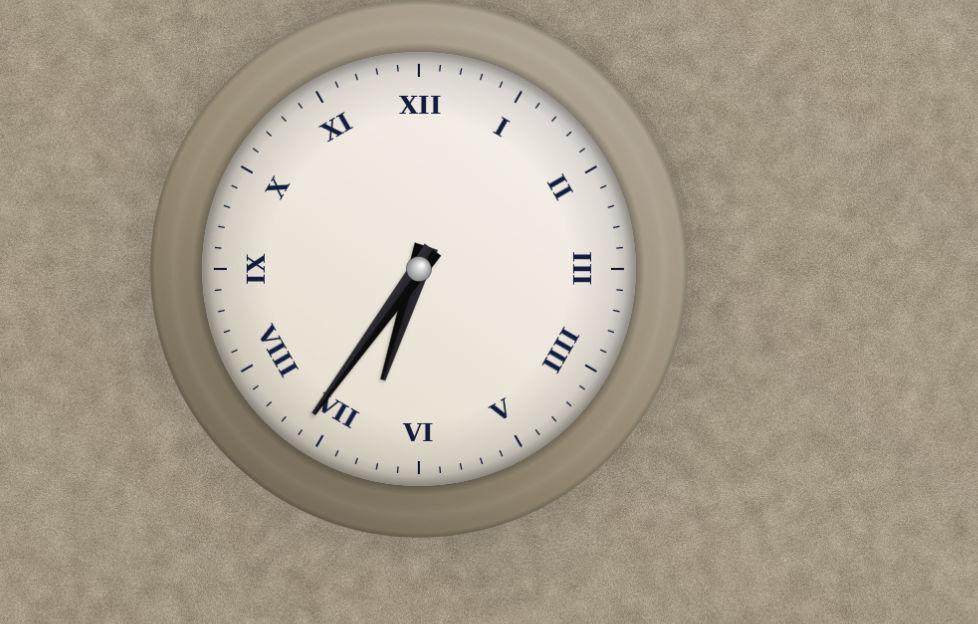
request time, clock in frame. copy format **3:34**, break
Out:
**6:36**
